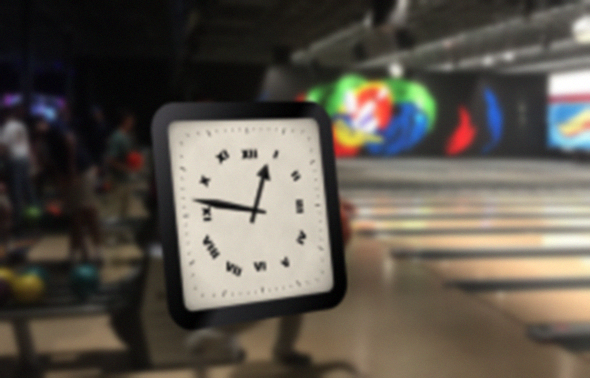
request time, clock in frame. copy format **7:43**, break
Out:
**12:47**
